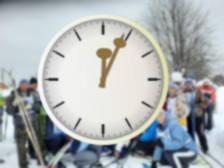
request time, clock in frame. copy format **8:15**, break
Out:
**12:04**
